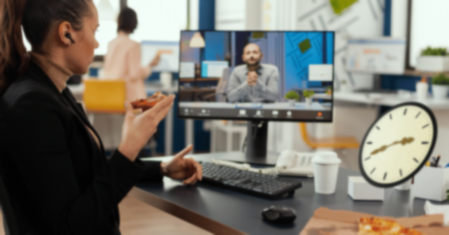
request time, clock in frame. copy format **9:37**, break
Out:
**2:41**
